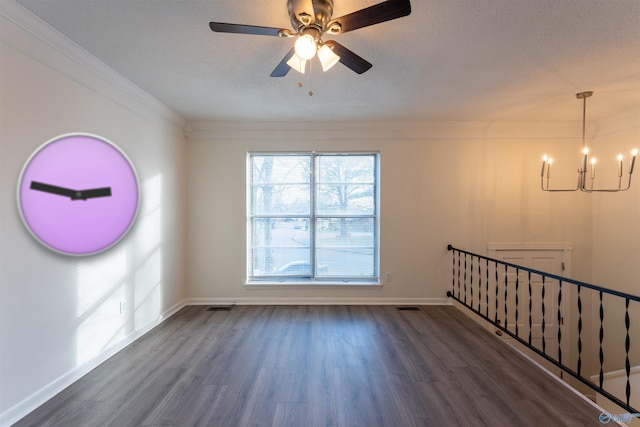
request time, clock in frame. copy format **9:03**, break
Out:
**2:47**
